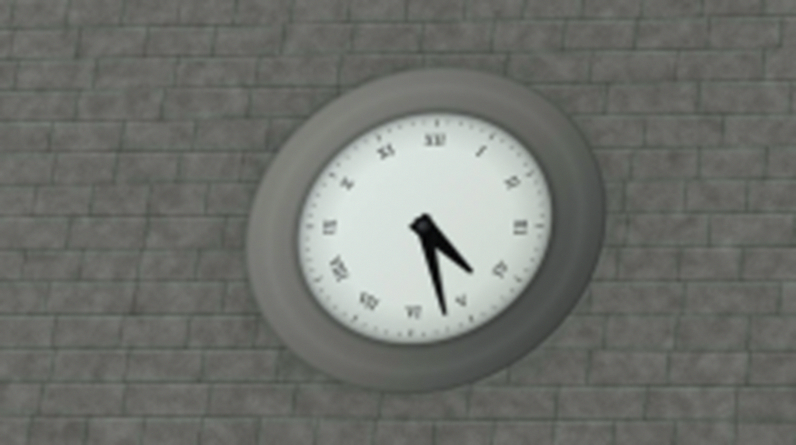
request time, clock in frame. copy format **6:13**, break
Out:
**4:27**
